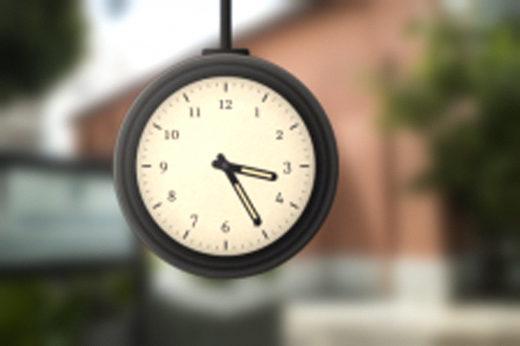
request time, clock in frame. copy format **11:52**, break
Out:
**3:25**
